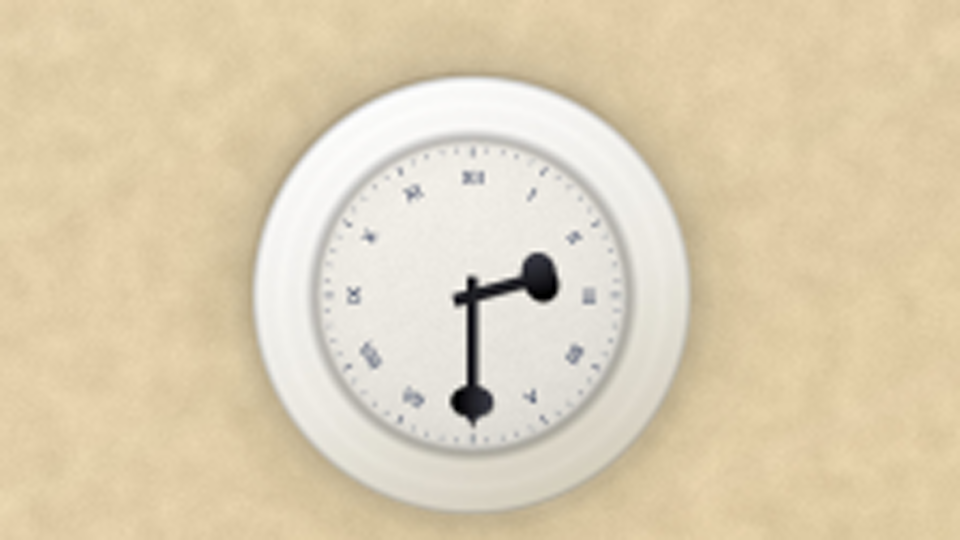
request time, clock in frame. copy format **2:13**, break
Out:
**2:30**
